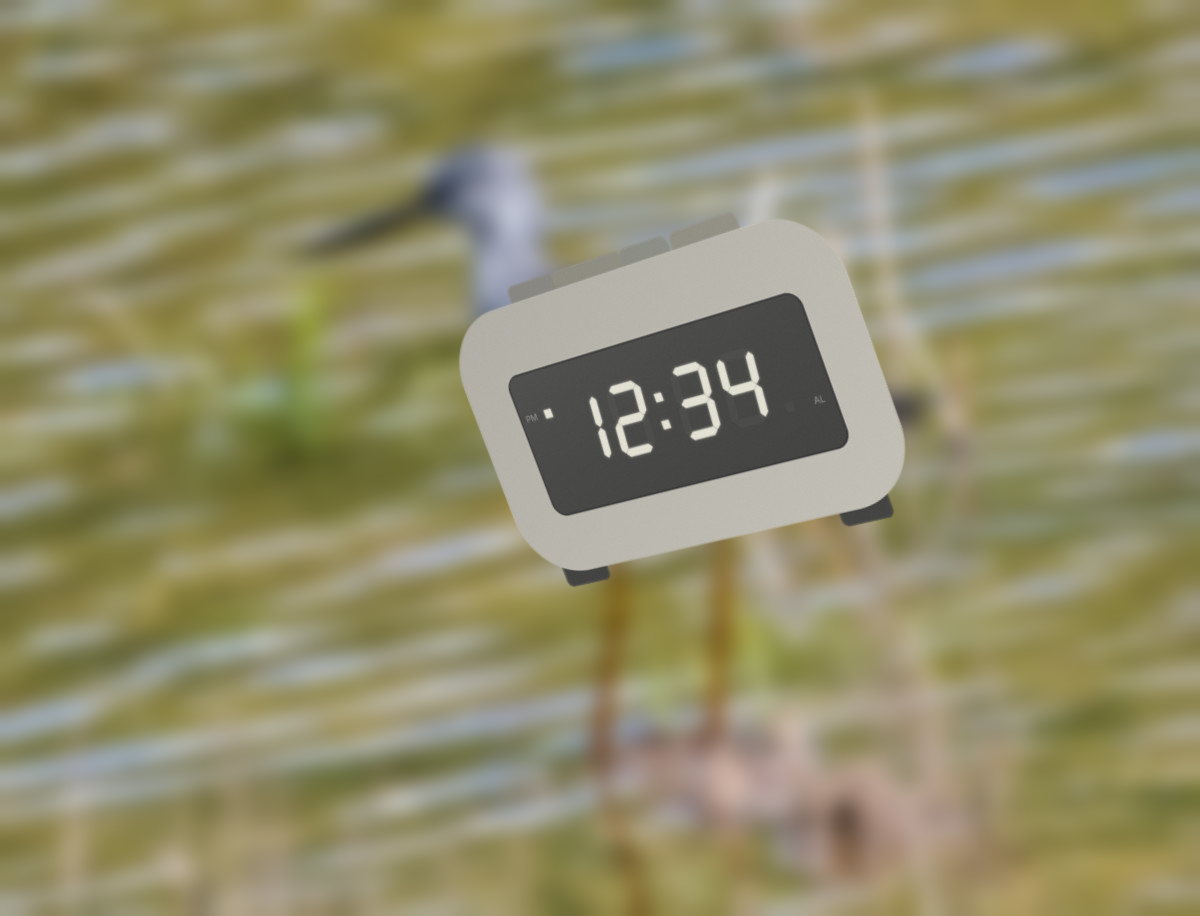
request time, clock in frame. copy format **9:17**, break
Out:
**12:34**
